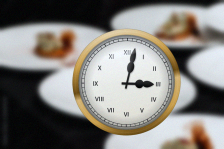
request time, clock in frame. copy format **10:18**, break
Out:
**3:02**
